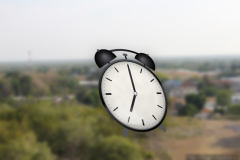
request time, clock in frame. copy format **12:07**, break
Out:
**7:00**
